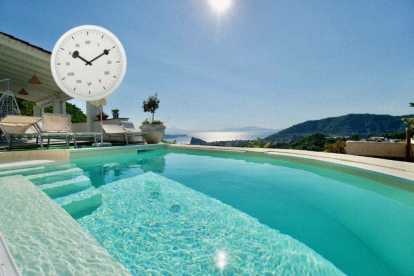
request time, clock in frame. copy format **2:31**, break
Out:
**10:10**
